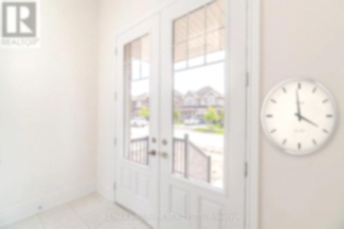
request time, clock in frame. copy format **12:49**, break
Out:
**3:59**
